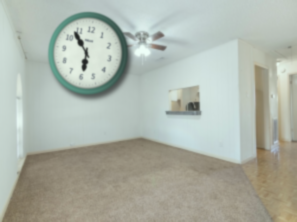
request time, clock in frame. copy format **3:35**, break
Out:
**5:53**
